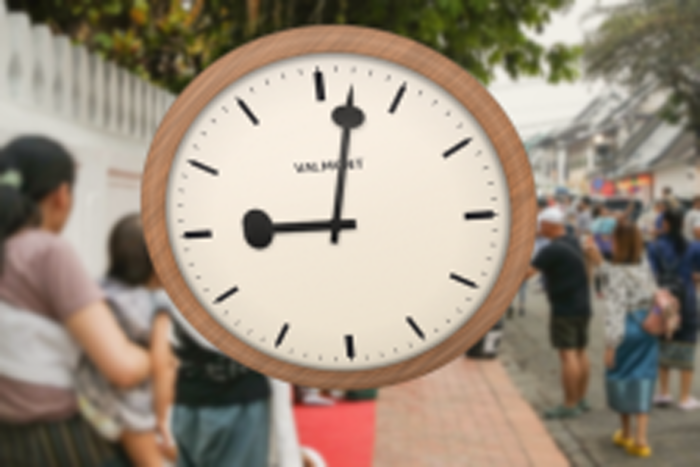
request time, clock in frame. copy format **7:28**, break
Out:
**9:02**
